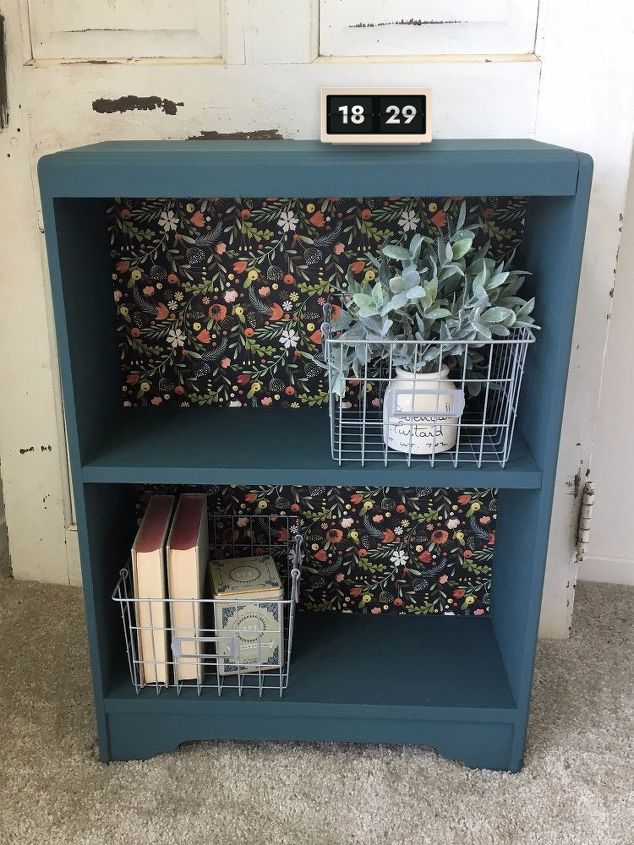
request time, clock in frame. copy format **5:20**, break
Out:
**18:29**
